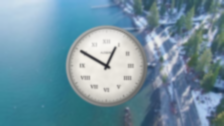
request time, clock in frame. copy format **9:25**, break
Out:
**12:50**
